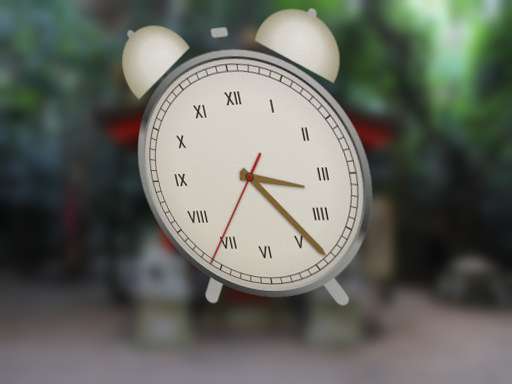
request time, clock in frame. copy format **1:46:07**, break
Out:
**3:23:36**
